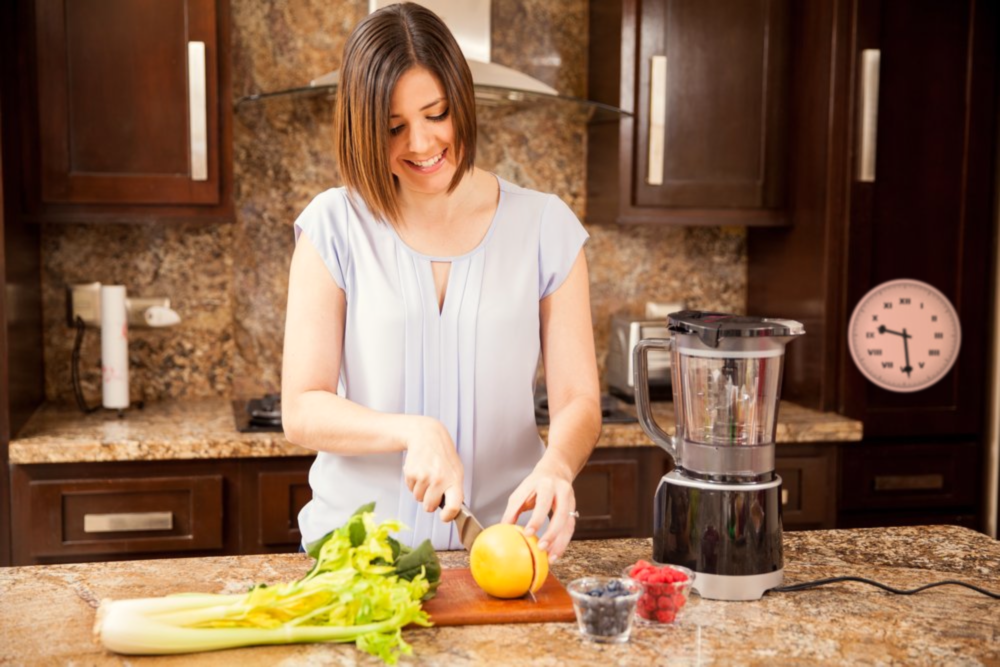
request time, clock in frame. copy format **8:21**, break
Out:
**9:29**
